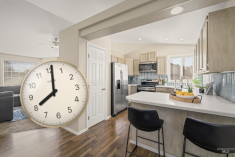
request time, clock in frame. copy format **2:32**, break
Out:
**8:01**
